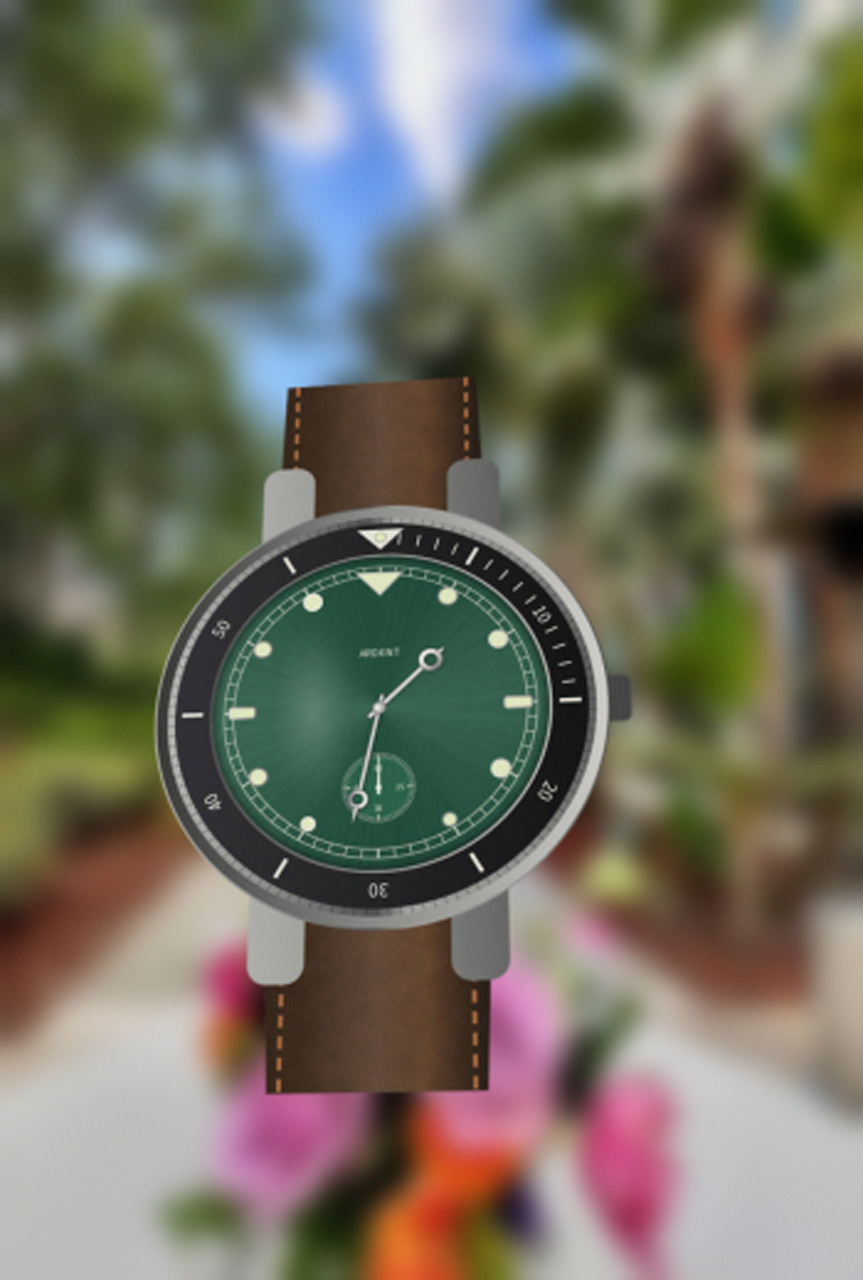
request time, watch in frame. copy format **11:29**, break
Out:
**1:32**
